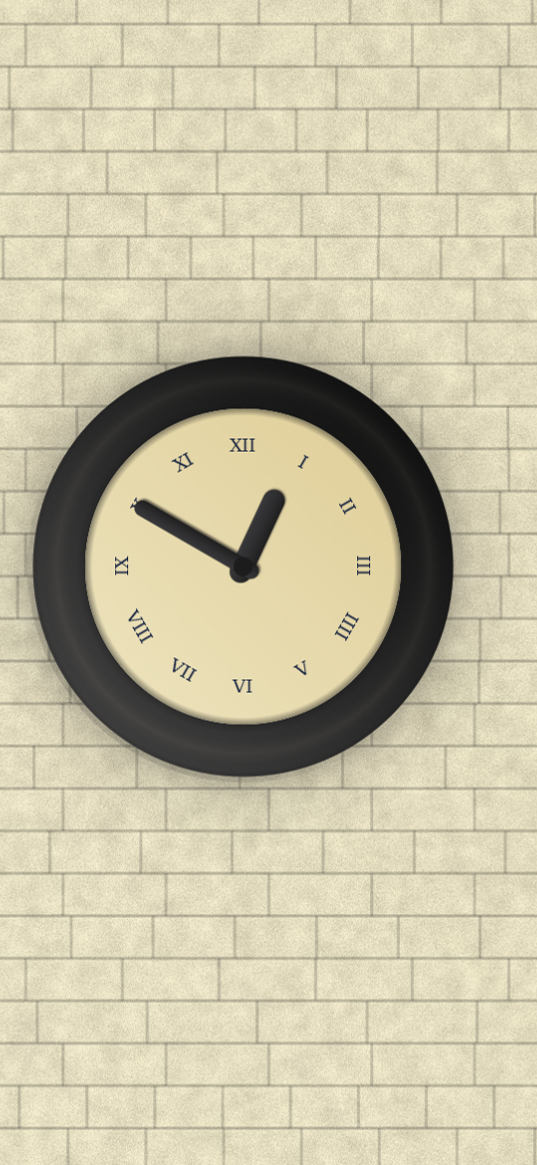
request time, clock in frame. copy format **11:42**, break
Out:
**12:50**
